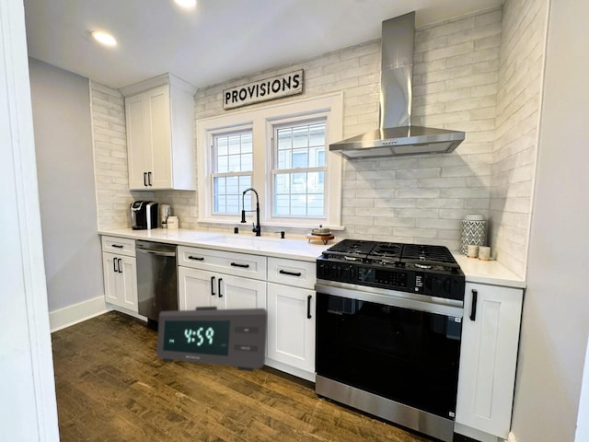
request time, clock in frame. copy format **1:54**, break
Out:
**4:59**
